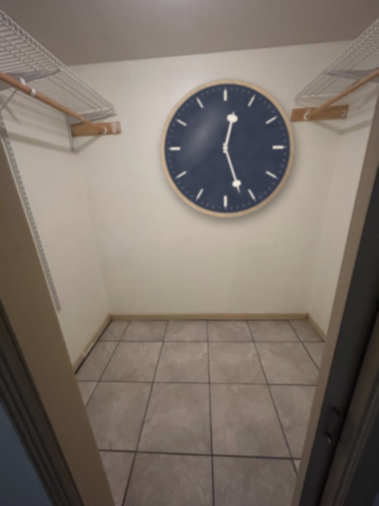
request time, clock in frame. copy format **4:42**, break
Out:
**12:27**
